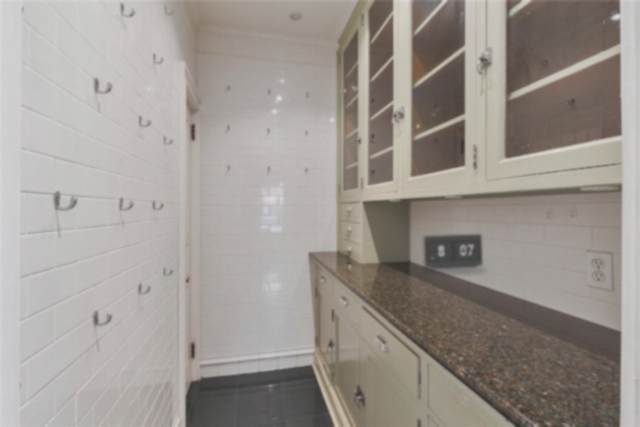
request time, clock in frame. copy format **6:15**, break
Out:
**8:07**
